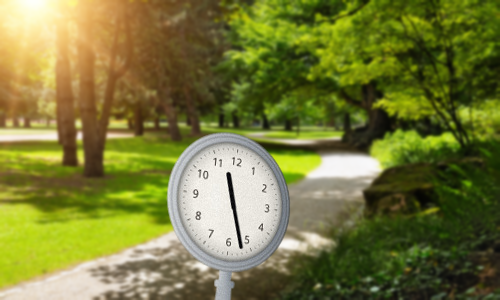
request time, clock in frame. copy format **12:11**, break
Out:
**11:27**
